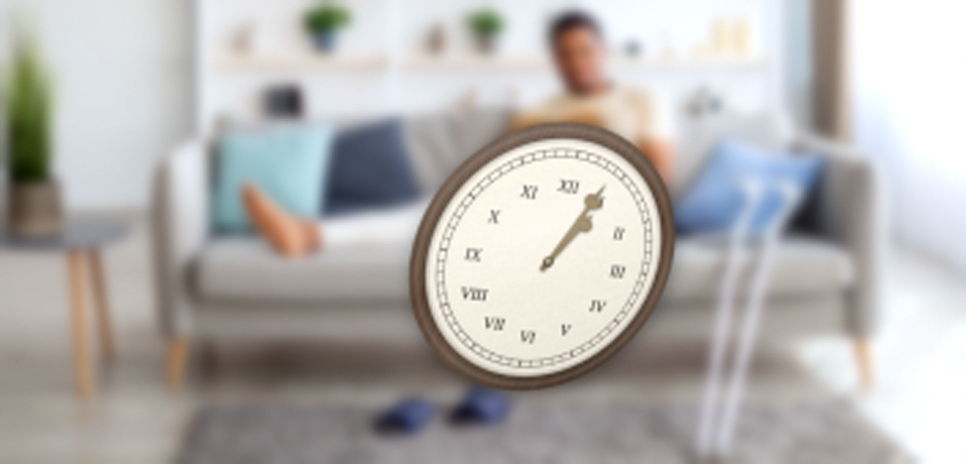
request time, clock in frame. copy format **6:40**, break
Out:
**1:04**
